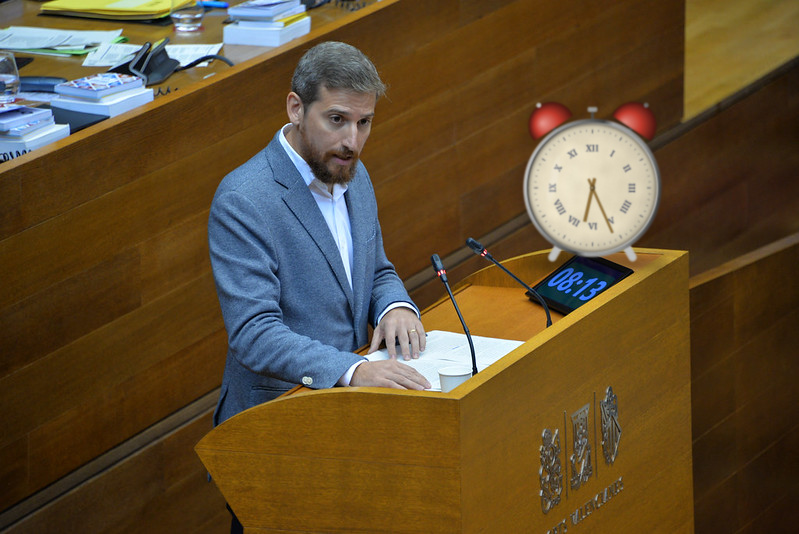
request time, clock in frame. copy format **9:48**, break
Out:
**6:26**
